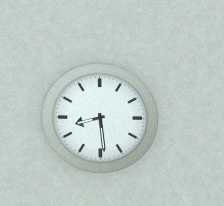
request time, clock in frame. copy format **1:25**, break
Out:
**8:29**
